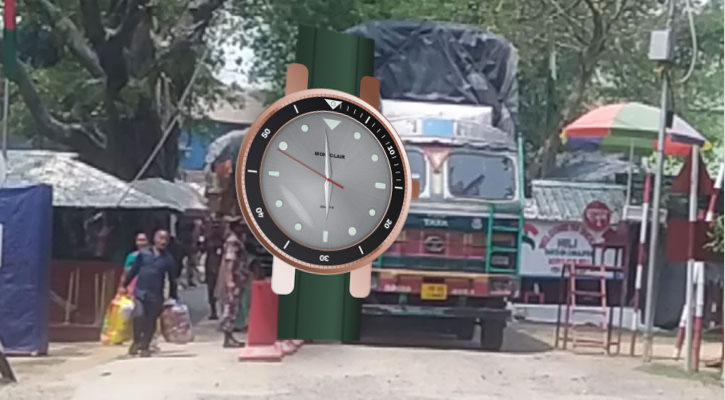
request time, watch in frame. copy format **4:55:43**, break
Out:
**5:58:49**
